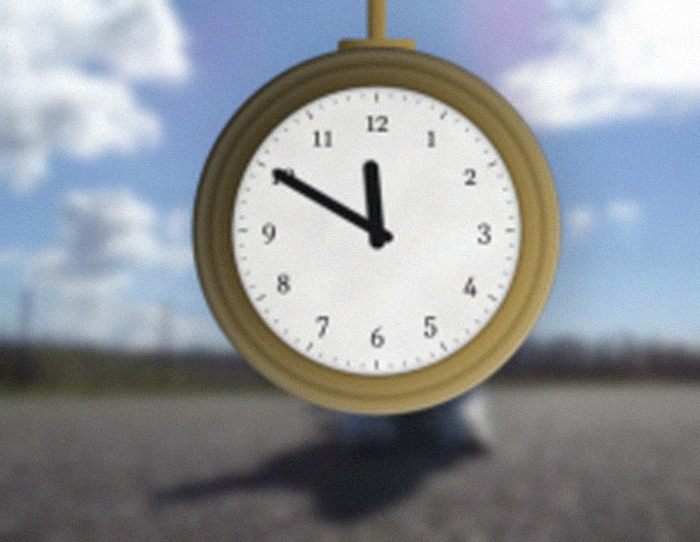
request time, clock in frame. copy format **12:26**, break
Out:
**11:50**
